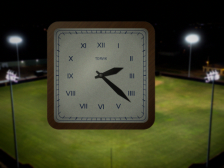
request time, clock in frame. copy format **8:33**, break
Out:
**2:22**
